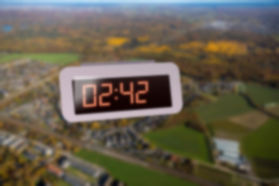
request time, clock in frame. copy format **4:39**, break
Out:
**2:42**
